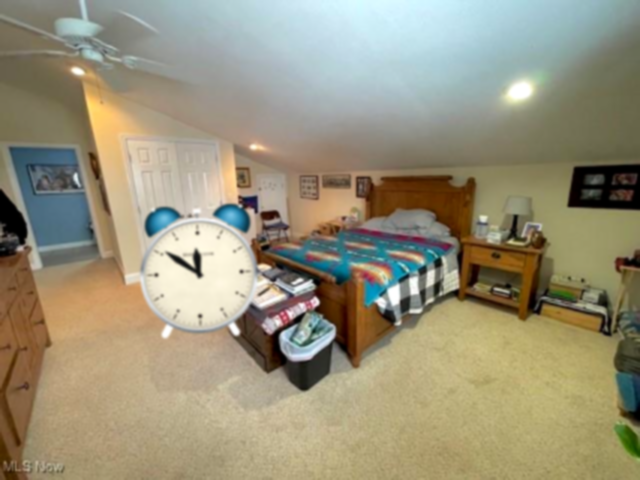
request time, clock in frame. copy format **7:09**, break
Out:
**11:51**
